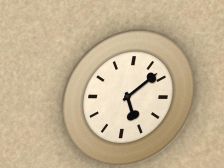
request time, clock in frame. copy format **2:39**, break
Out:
**5:08**
